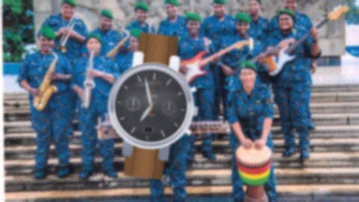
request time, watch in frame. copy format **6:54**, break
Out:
**6:57**
